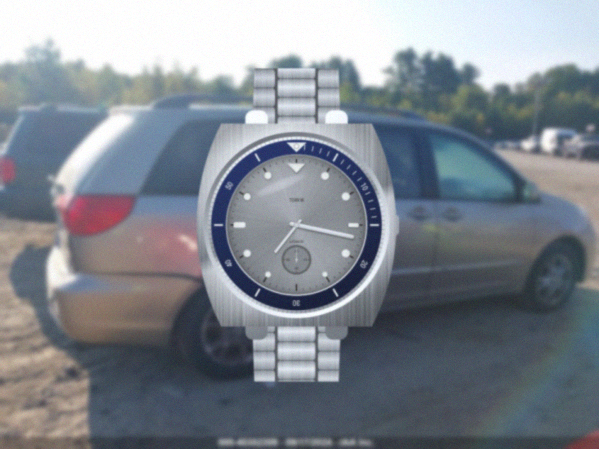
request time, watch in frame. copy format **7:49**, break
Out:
**7:17**
